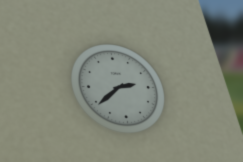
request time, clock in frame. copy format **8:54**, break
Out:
**2:39**
